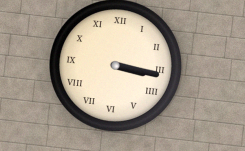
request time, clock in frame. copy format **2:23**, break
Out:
**3:16**
